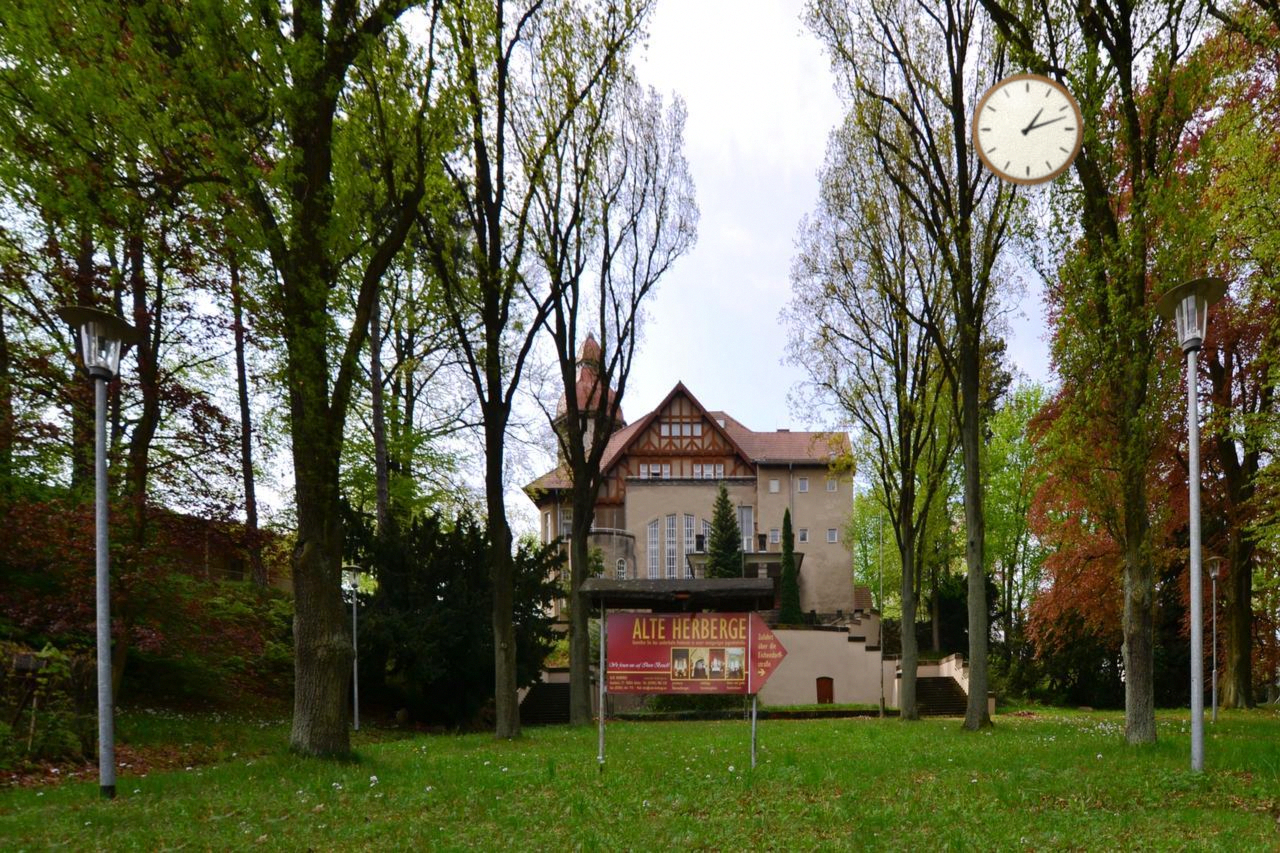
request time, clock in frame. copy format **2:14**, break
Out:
**1:12**
